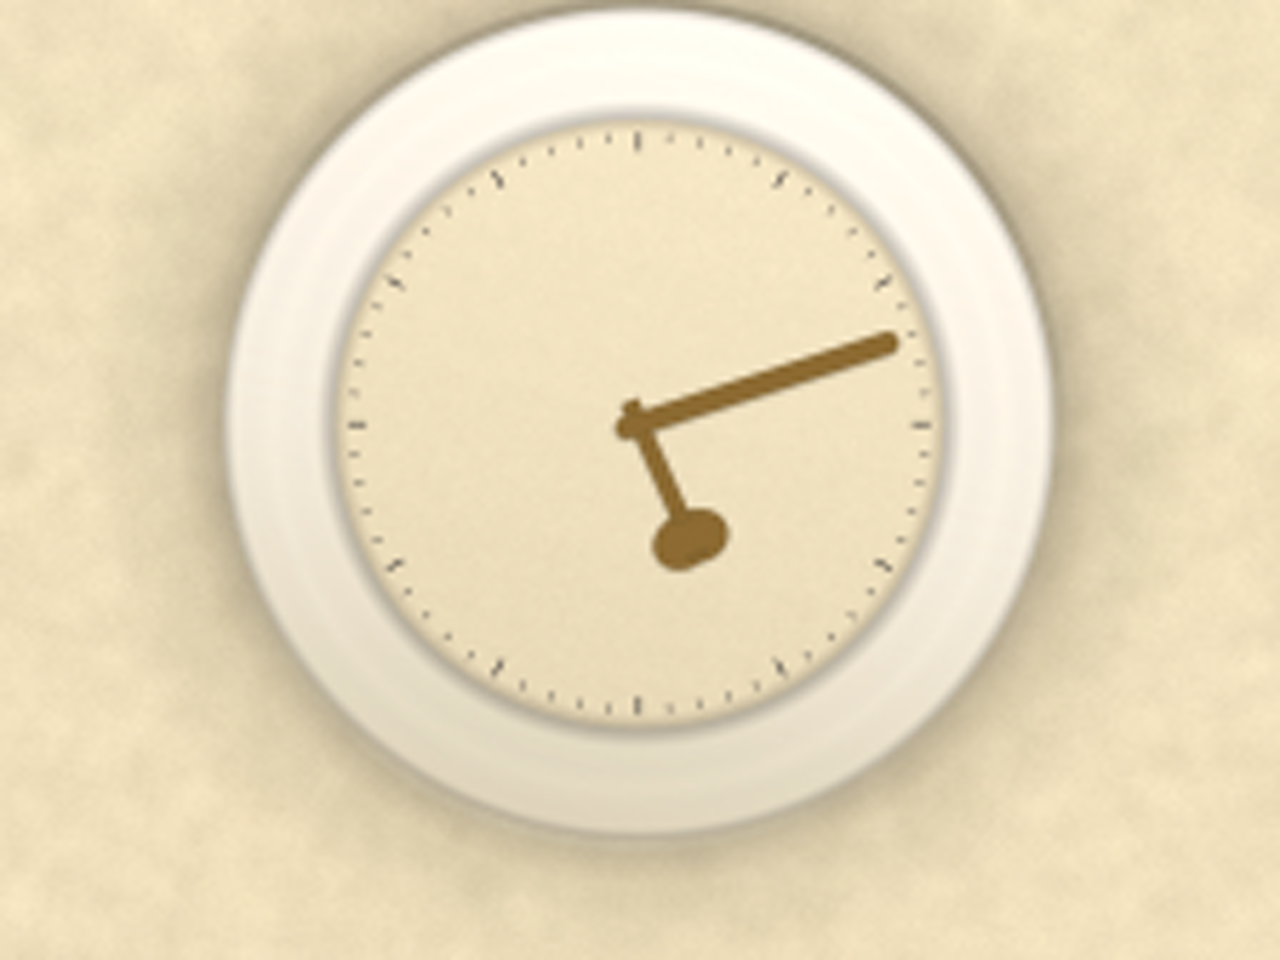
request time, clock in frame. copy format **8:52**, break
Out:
**5:12**
